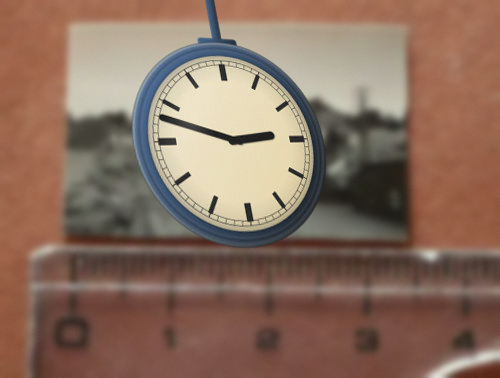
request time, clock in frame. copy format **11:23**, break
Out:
**2:48**
